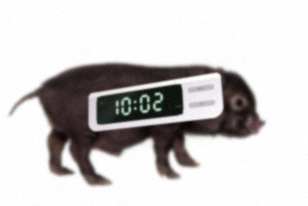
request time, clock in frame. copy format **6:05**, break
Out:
**10:02**
